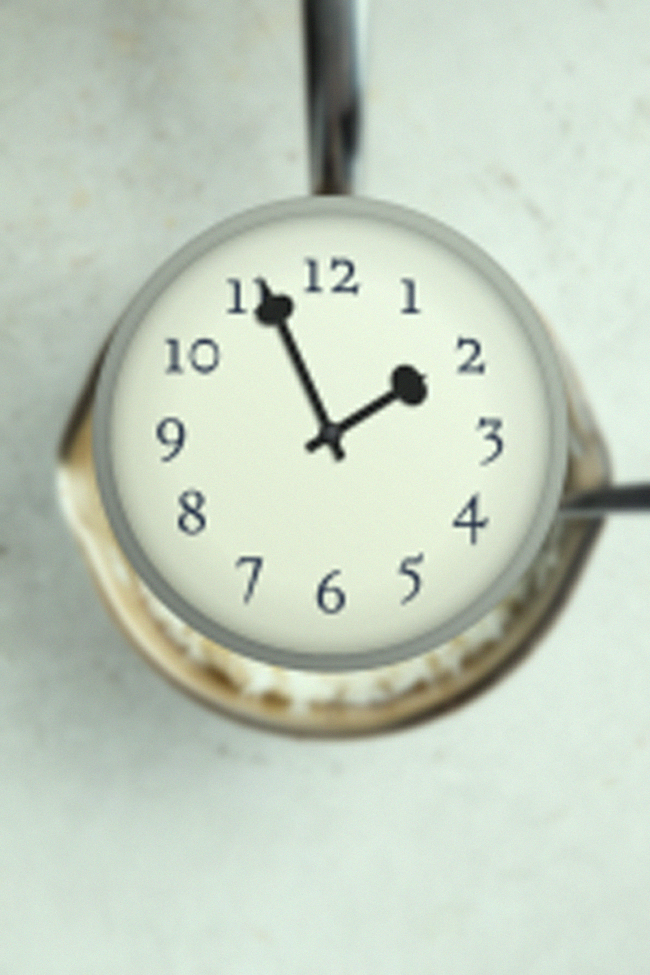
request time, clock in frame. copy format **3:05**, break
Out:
**1:56**
